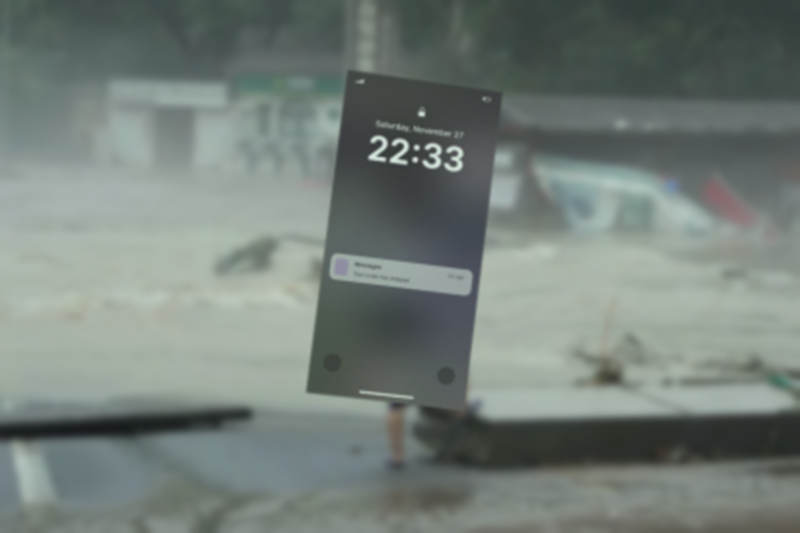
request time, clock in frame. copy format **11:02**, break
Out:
**22:33**
